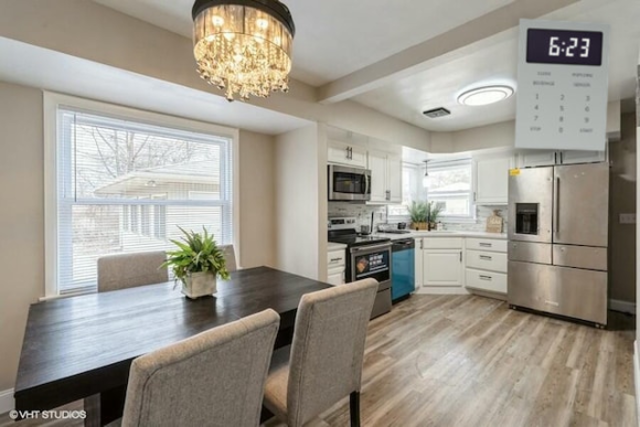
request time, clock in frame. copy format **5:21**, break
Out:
**6:23**
